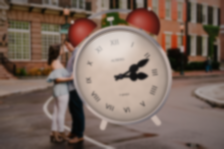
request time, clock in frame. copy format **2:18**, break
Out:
**3:11**
